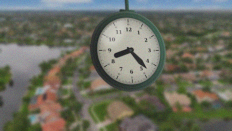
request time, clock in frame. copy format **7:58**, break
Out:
**8:23**
